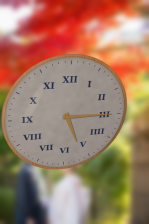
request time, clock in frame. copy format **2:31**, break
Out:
**5:15**
